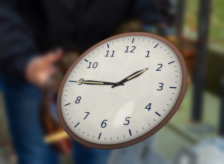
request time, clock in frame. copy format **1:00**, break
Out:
**1:45**
